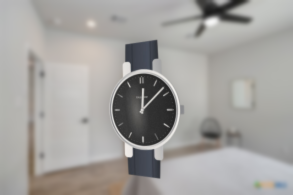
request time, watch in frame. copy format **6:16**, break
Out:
**12:08**
